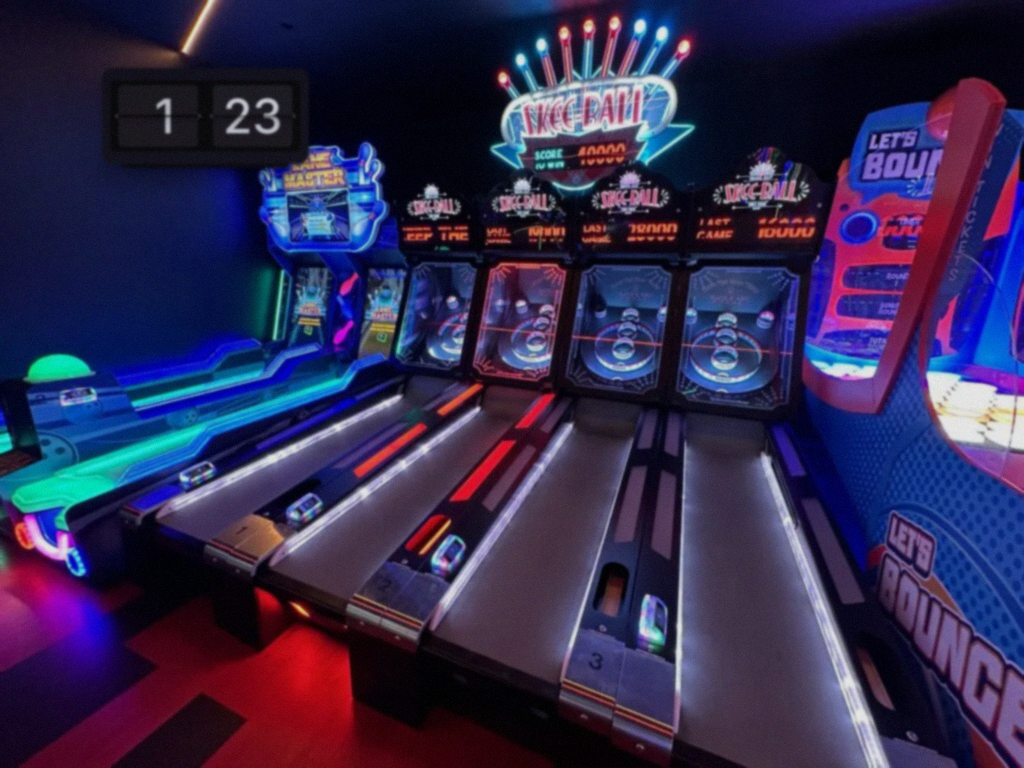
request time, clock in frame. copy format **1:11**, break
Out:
**1:23**
